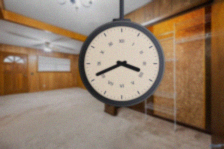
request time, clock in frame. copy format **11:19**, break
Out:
**3:41**
